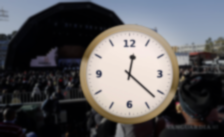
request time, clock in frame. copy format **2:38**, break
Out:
**12:22**
